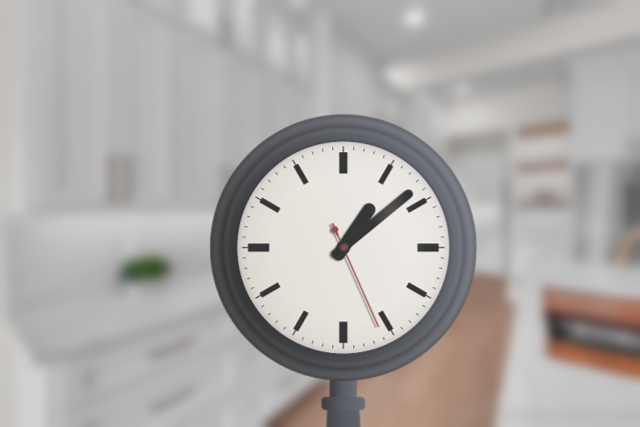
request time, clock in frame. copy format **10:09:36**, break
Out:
**1:08:26**
